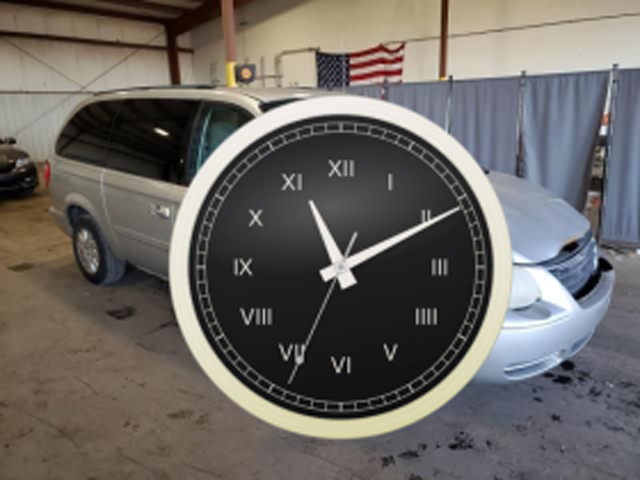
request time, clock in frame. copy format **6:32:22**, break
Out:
**11:10:34**
